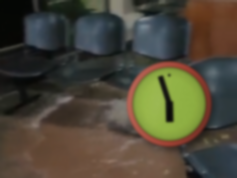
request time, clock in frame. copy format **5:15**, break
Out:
**5:57**
